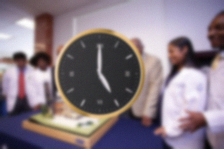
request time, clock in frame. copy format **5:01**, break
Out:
**5:00**
